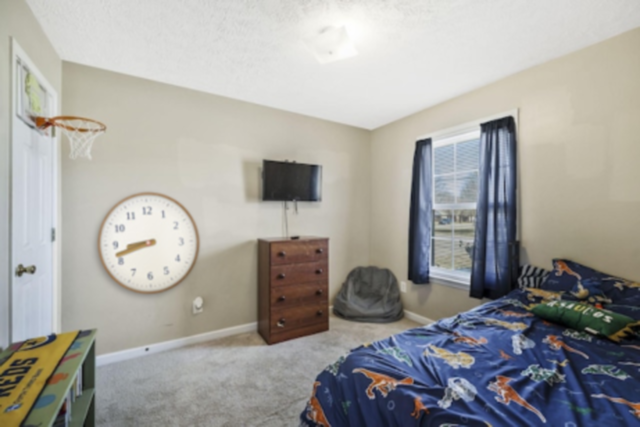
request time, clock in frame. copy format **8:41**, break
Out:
**8:42**
